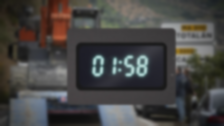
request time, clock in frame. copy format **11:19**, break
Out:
**1:58**
